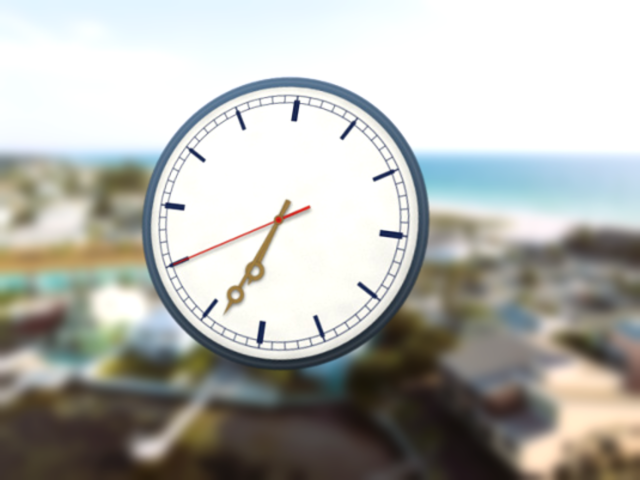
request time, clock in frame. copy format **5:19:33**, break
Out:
**6:33:40**
